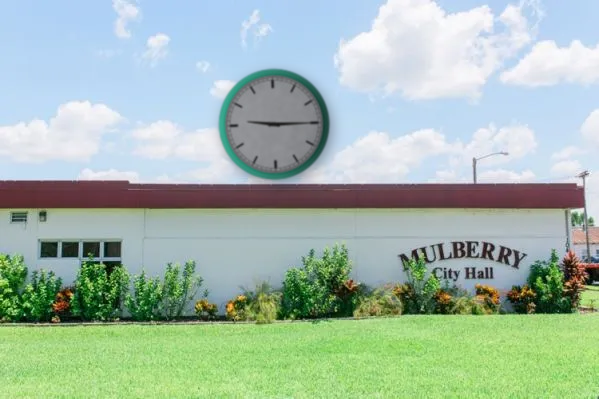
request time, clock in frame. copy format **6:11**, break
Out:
**9:15**
